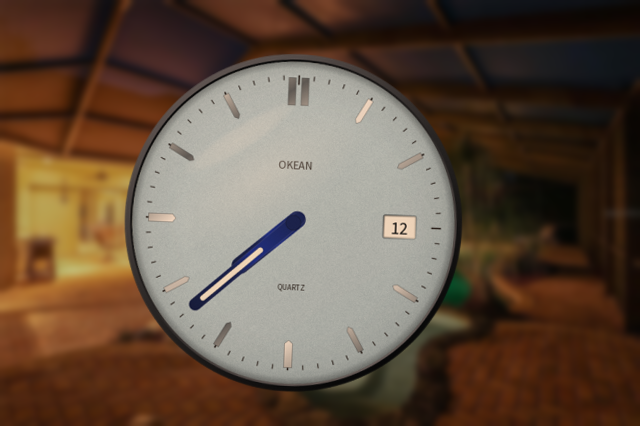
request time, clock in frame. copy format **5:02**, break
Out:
**7:38**
